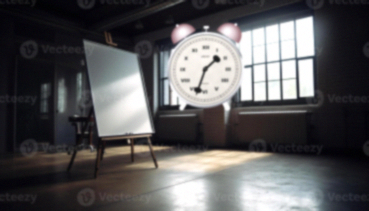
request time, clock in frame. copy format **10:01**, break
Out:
**1:33**
